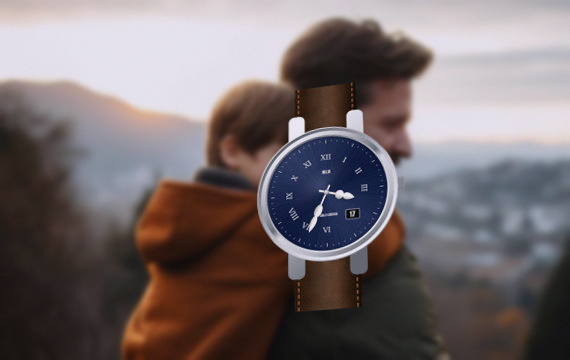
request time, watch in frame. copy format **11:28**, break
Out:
**3:34**
